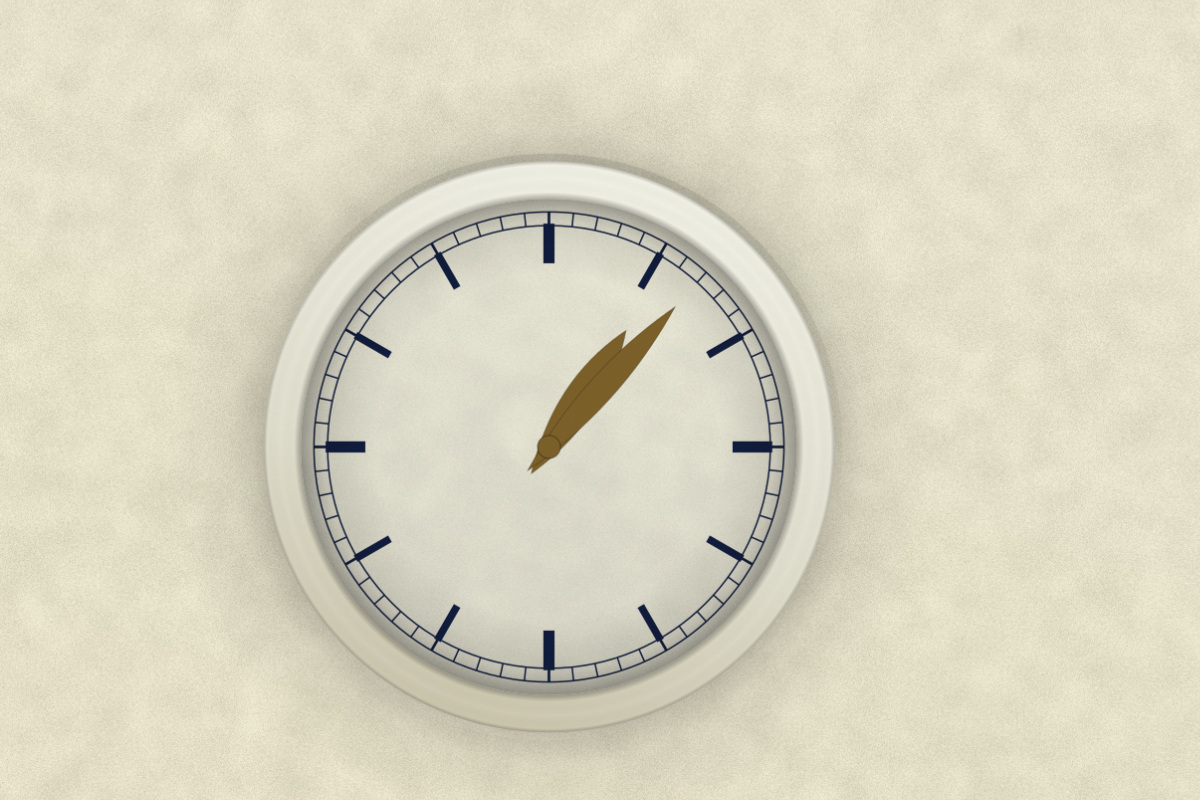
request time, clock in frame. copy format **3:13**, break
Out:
**1:07**
